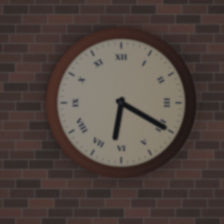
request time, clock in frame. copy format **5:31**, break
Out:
**6:20**
